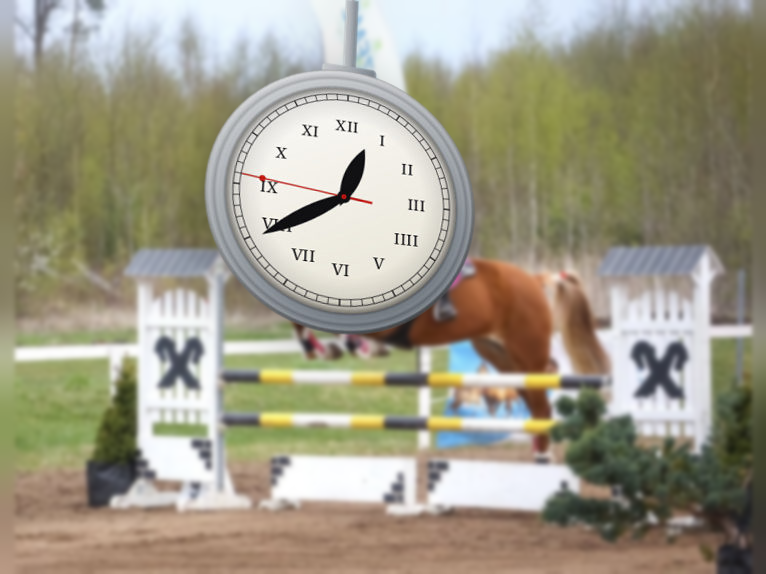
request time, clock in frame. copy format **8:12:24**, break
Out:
**12:39:46**
